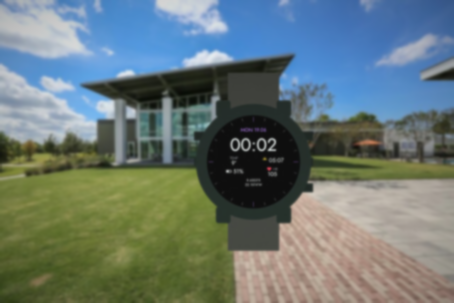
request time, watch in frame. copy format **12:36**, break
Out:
**0:02**
